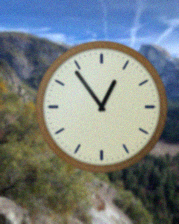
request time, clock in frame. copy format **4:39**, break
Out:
**12:54**
